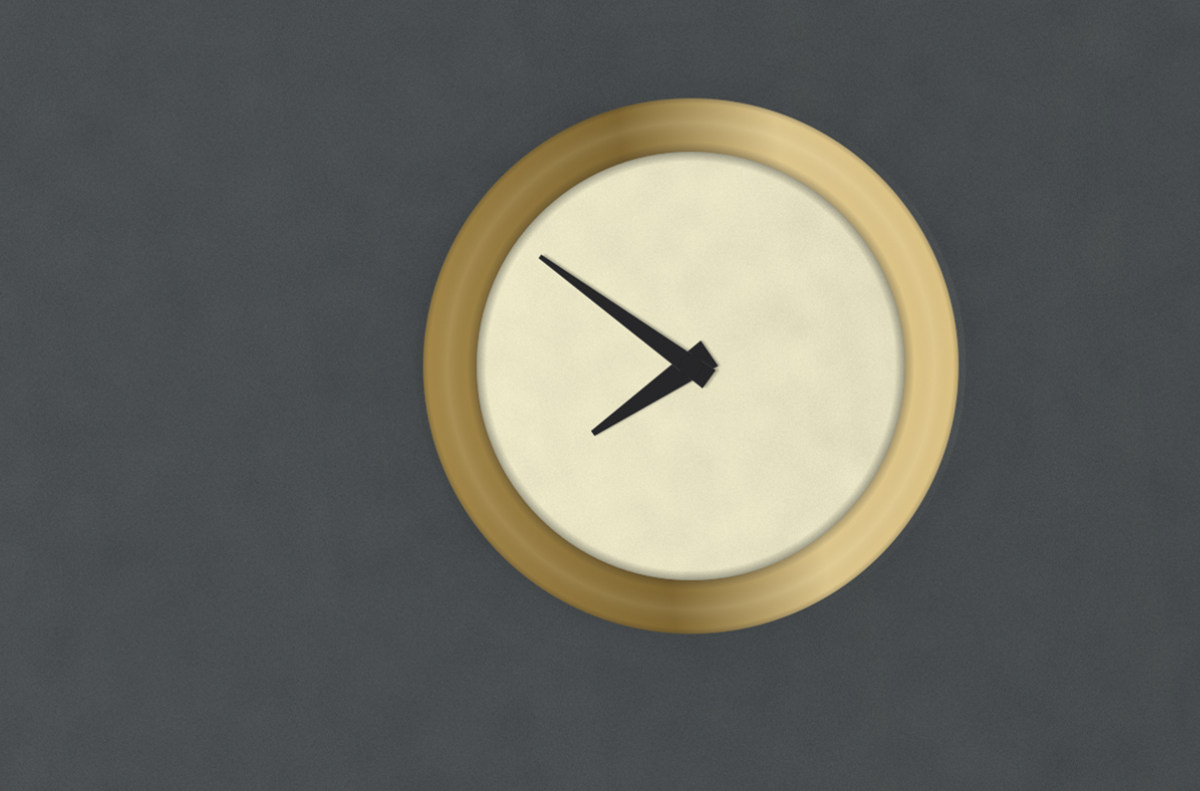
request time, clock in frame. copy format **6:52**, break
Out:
**7:51**
